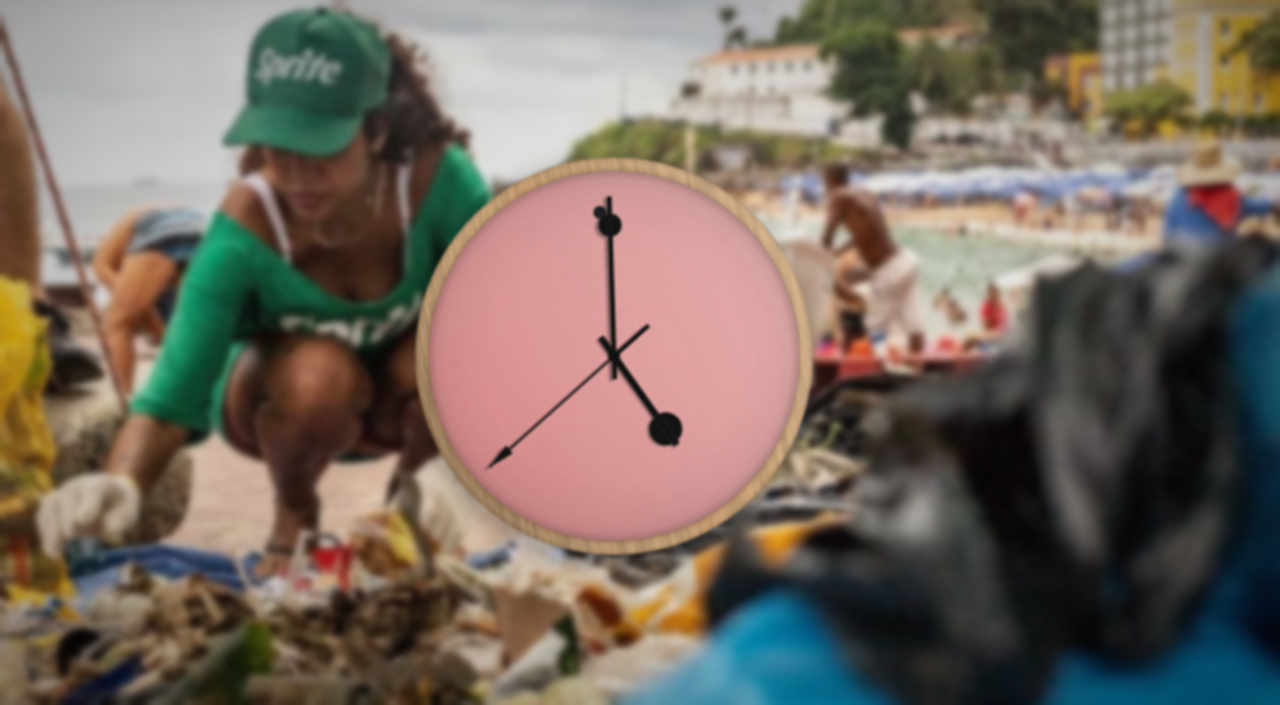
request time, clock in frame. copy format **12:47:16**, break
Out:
**5:00:39**
